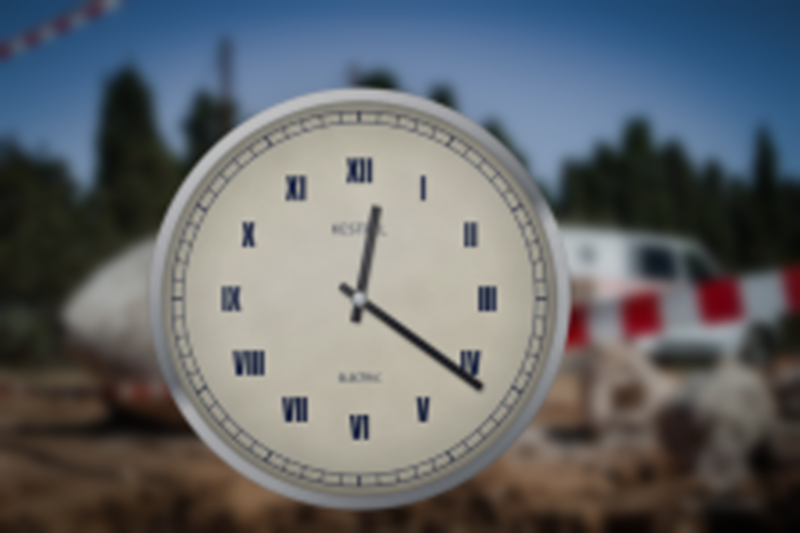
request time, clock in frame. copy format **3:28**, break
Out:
**12:21**
